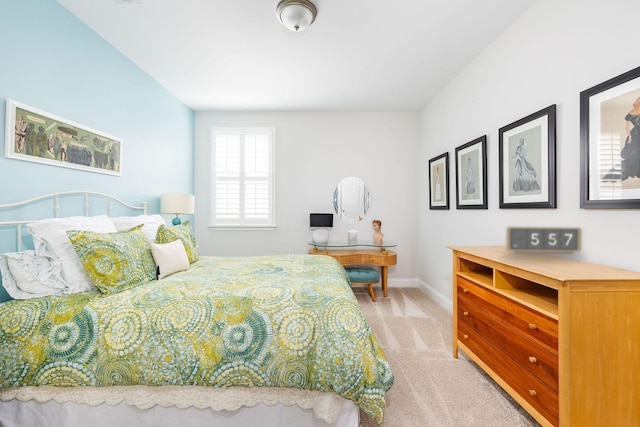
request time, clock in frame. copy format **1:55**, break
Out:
**5:57**
